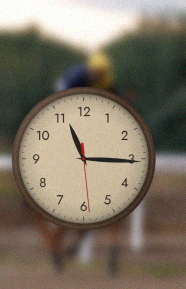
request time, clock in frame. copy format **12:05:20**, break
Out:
**11:15:29**
